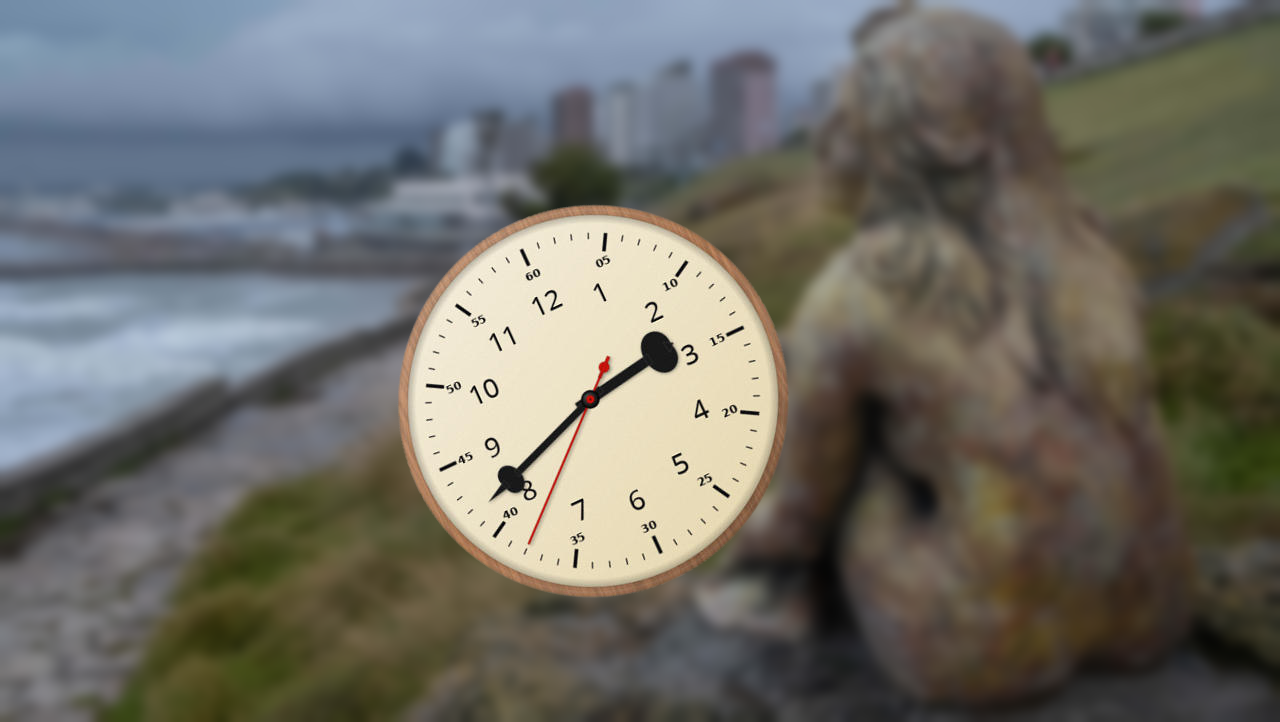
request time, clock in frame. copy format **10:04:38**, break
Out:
**2:41:38**
